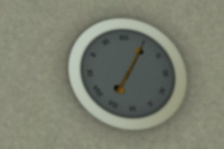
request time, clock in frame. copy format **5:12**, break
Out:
**7:05**
